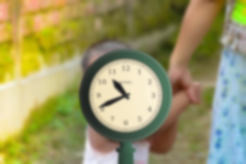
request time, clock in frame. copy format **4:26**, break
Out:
**10:41**
